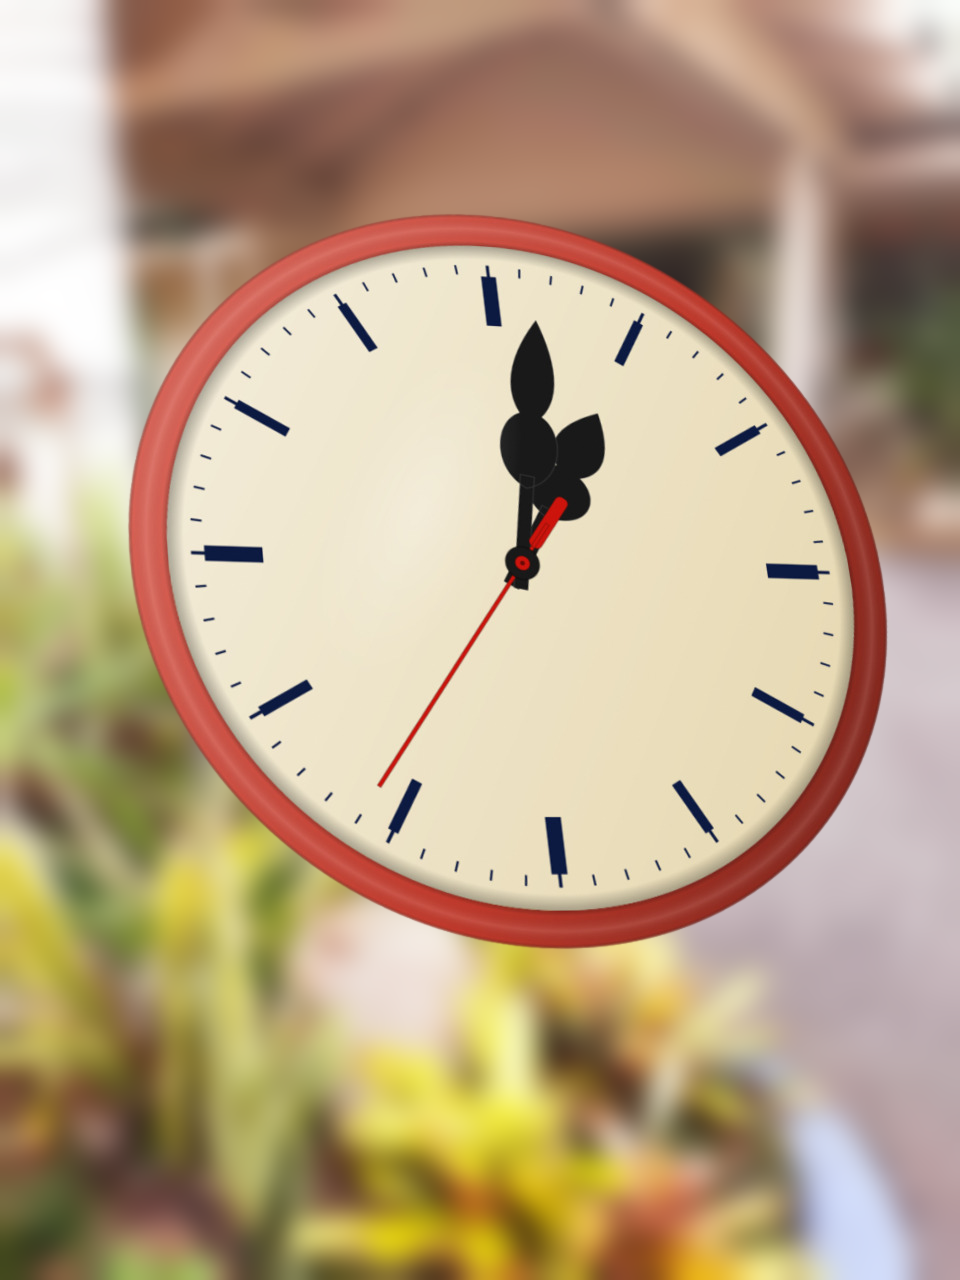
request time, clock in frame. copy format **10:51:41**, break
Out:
**1:01:36**
